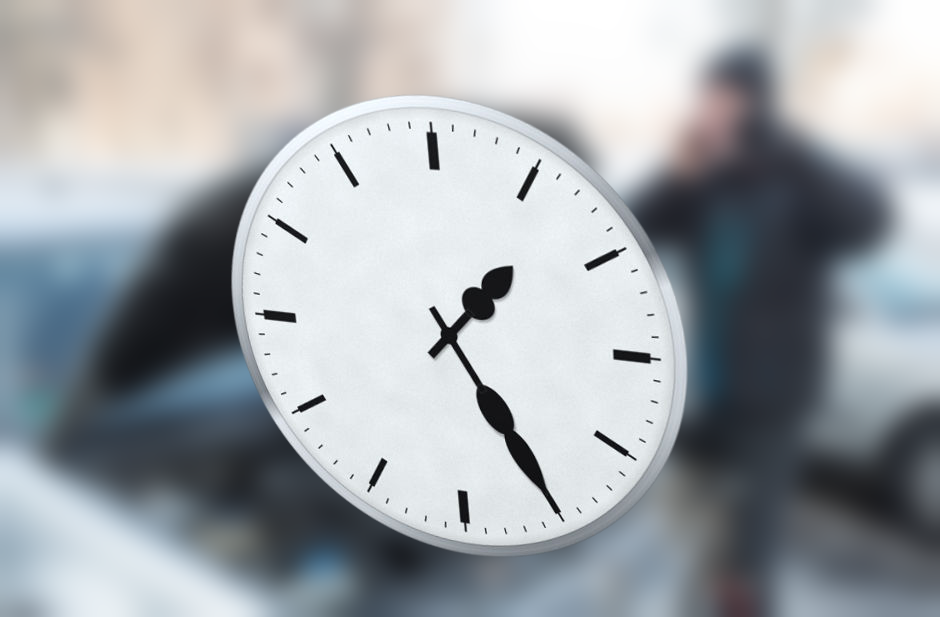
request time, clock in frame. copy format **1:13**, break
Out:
**1:25**
